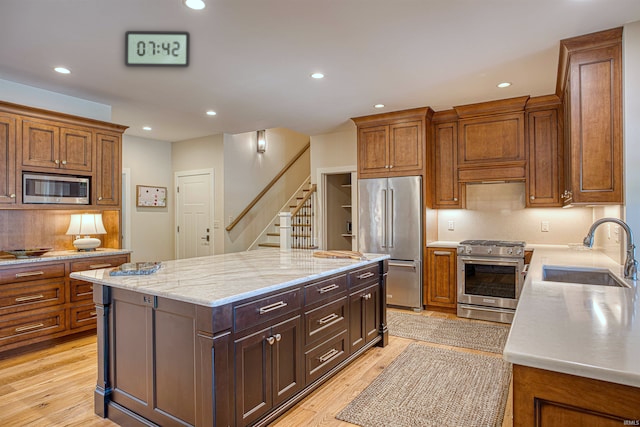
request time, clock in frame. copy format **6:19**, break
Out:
**7:42**
